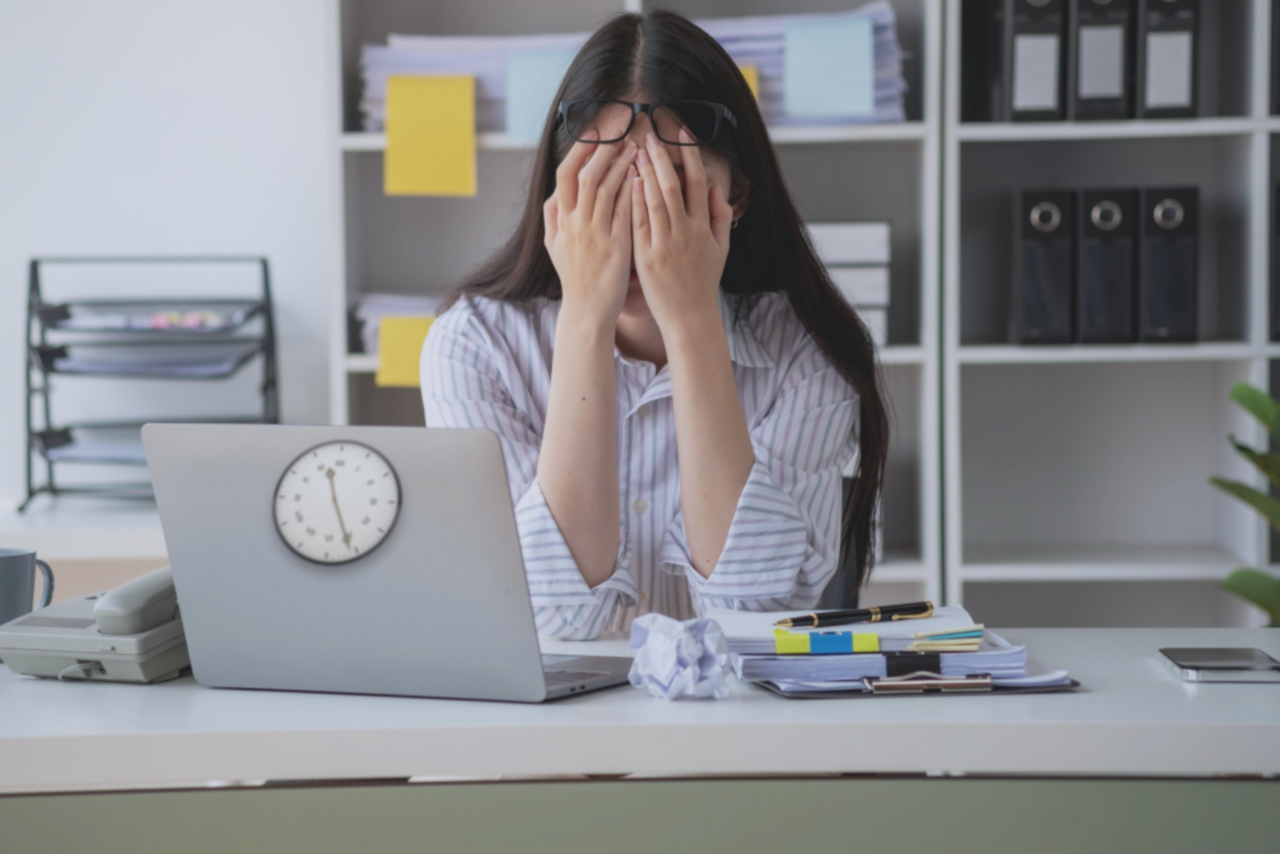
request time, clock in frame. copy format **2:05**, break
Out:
**11:26**
